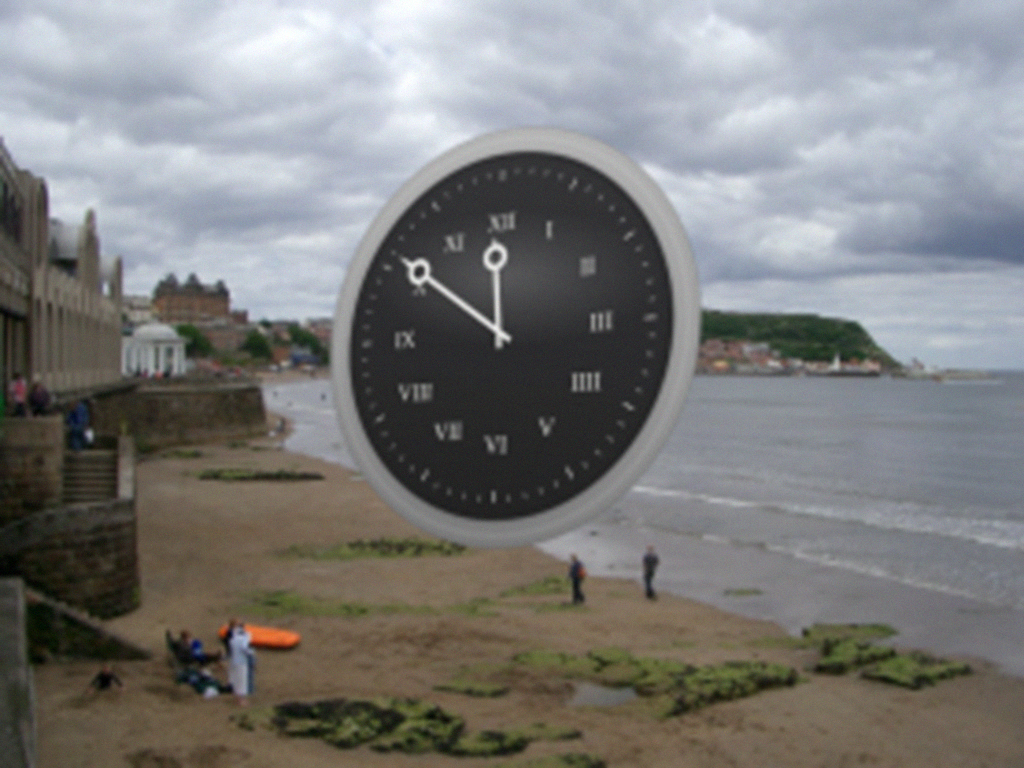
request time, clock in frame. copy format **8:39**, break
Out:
**11:51**
